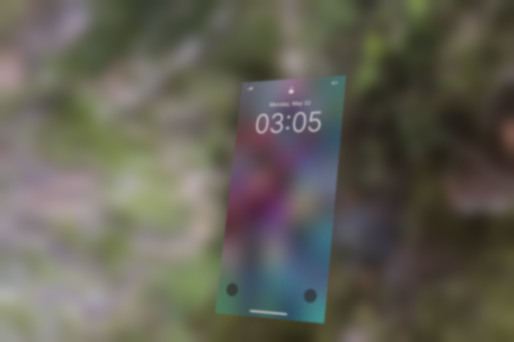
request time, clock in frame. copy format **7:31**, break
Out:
**3:05**
